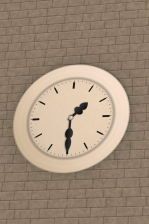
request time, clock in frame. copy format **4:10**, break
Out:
**1:30**
